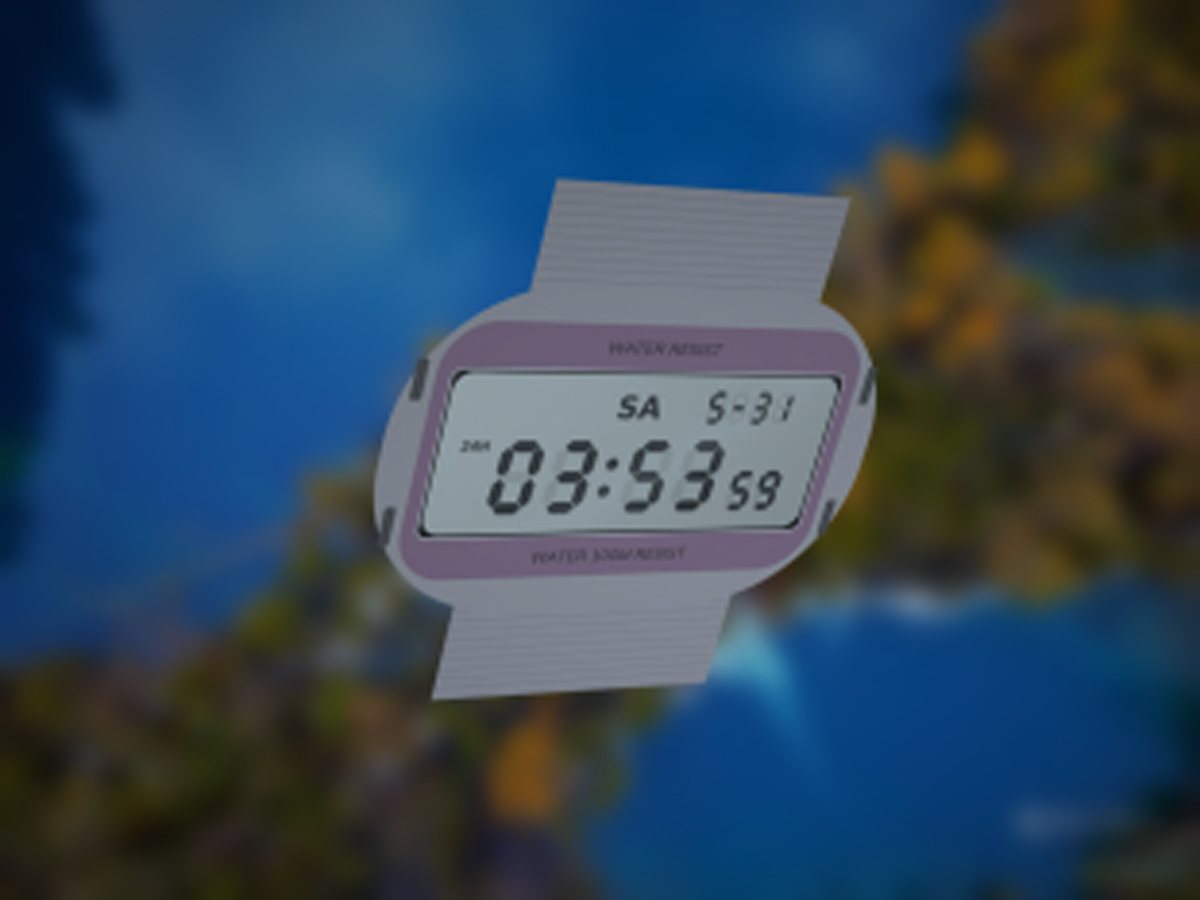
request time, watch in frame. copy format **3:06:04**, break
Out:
**3:53:59**
